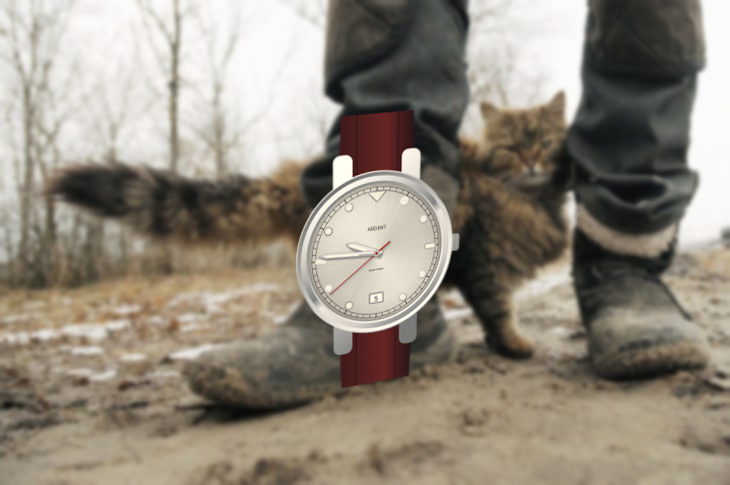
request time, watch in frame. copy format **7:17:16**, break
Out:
**9:45:39**
